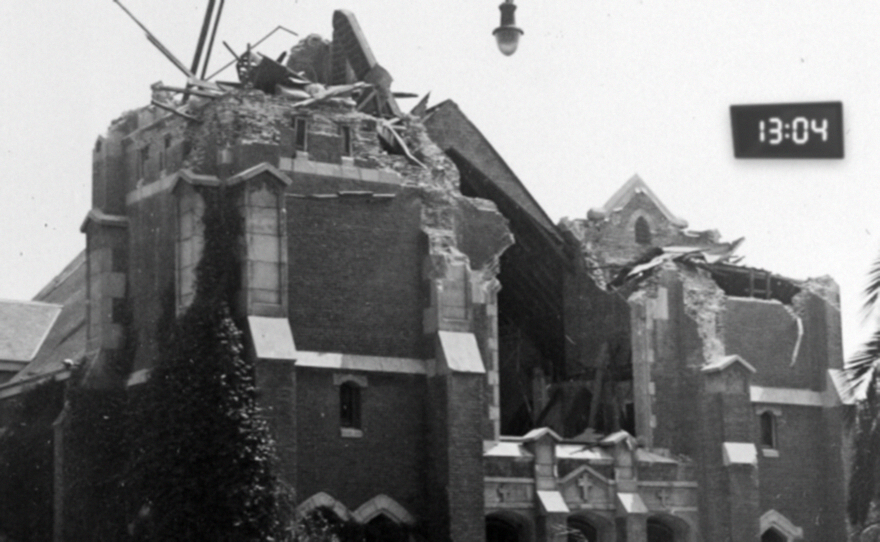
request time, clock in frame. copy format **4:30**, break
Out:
**13:04**
